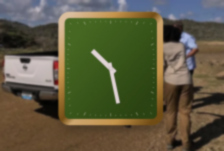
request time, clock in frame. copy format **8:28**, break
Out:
**10:28**
